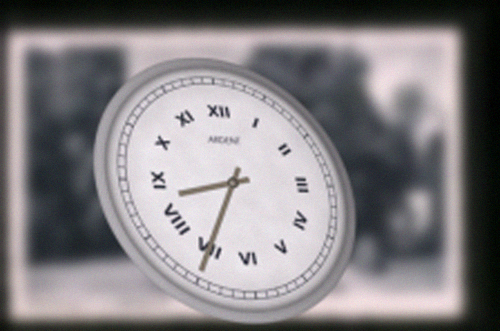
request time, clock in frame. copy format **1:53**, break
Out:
**8:35**
